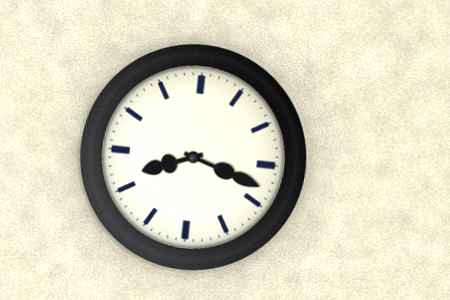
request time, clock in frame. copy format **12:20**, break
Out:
**8:18**
